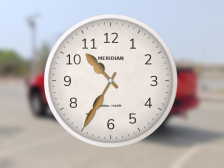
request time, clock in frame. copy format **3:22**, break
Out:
**10:35**
